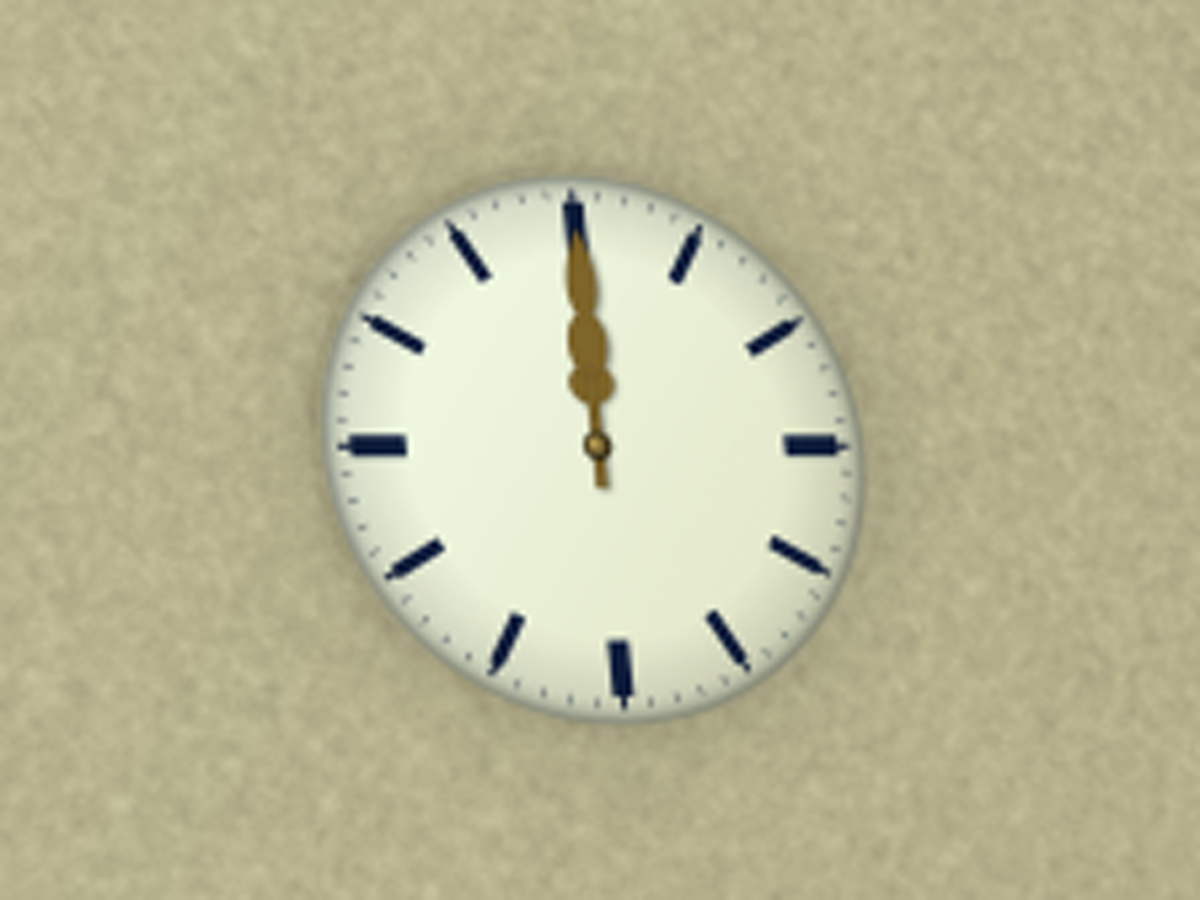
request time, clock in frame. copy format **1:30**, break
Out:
**12:00**
